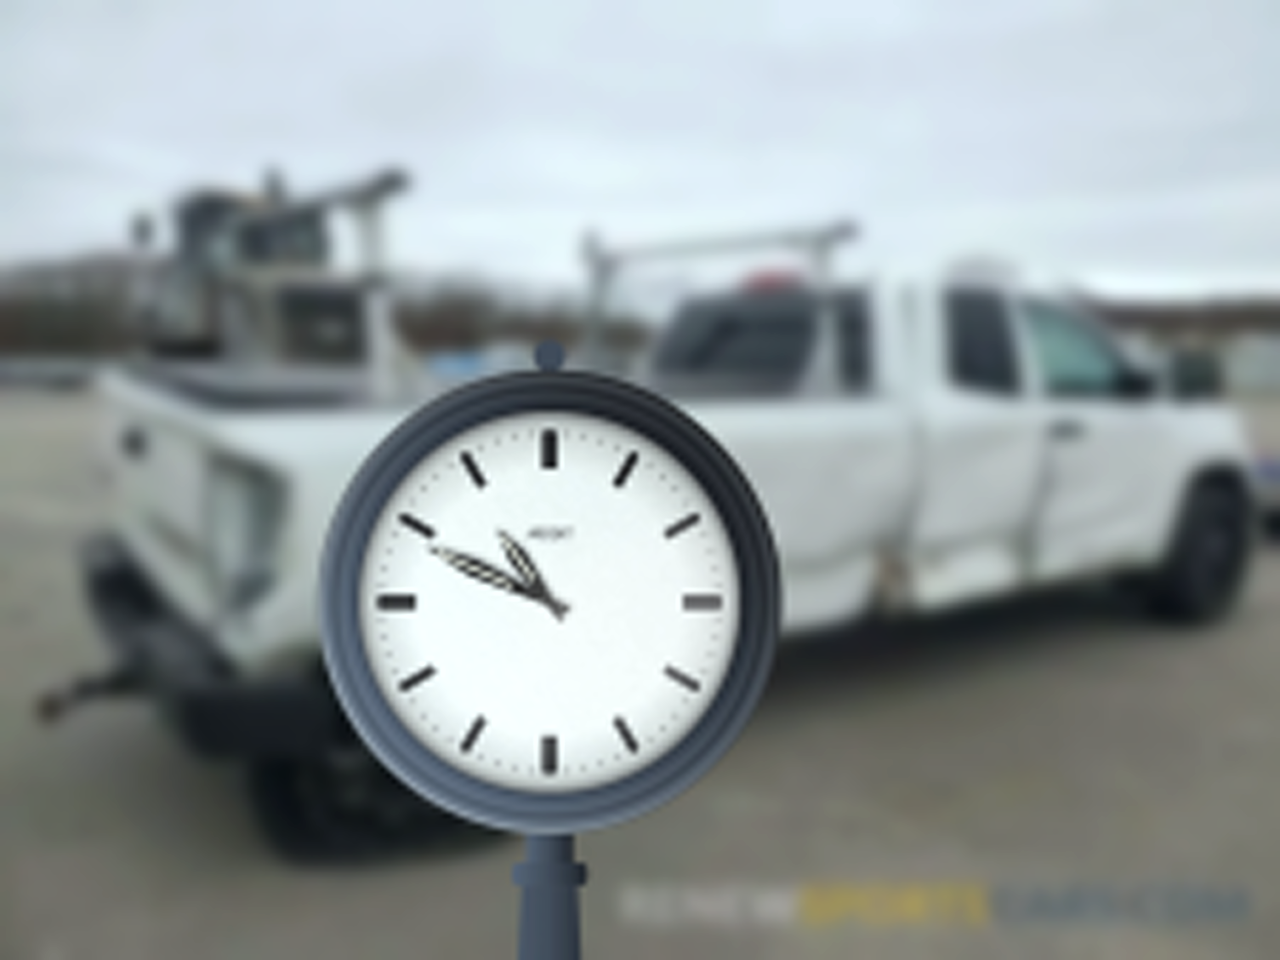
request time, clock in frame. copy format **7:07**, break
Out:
**10:49**
